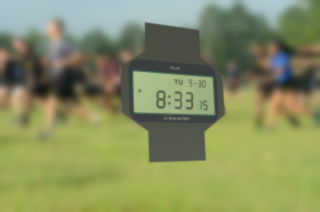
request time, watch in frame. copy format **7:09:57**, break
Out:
**8:33:15**
